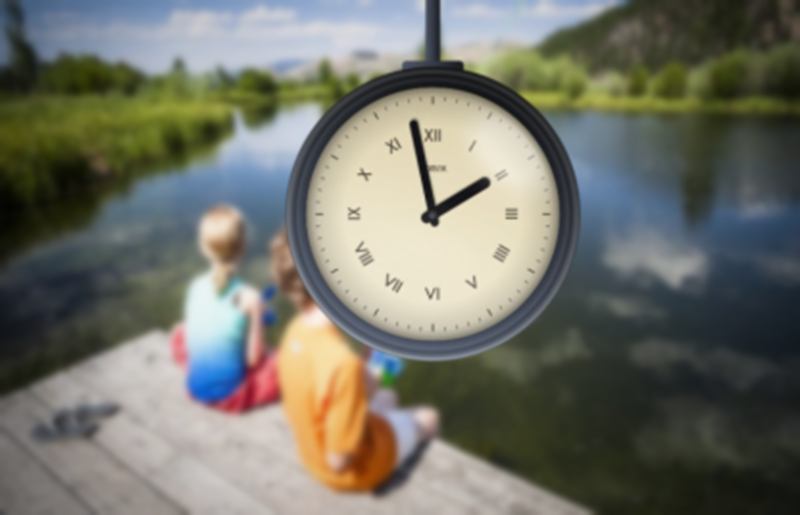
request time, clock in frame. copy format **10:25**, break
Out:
**1:58**
